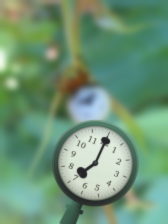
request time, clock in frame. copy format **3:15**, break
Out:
**7:00**
